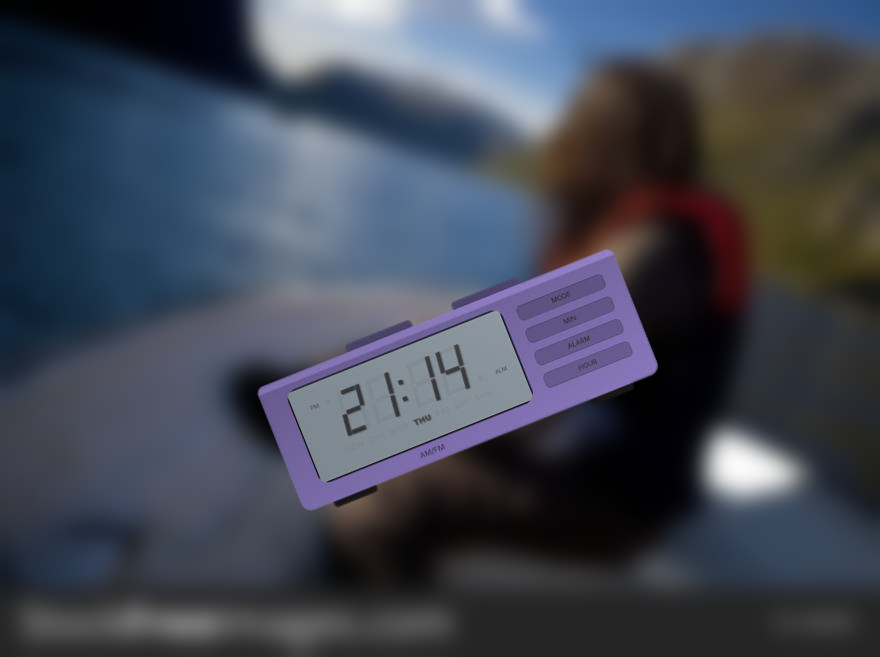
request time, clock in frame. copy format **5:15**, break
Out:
**21:14**
